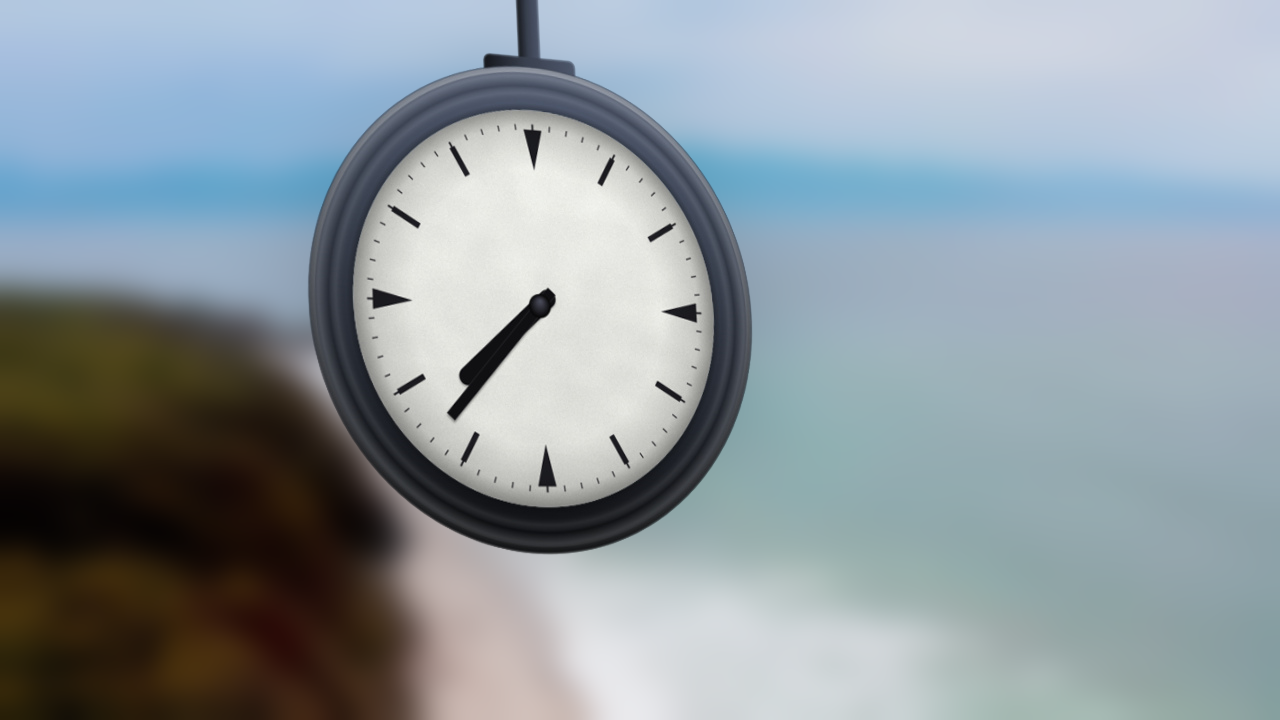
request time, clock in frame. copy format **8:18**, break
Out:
**7:37**
